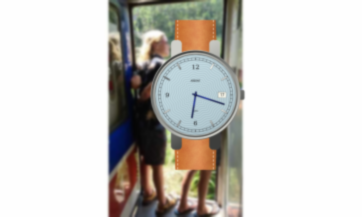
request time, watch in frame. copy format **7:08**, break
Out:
**6:18**
